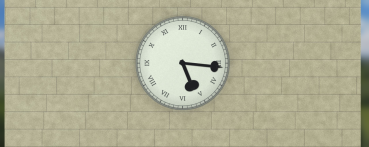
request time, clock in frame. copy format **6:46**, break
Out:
**5:16**
